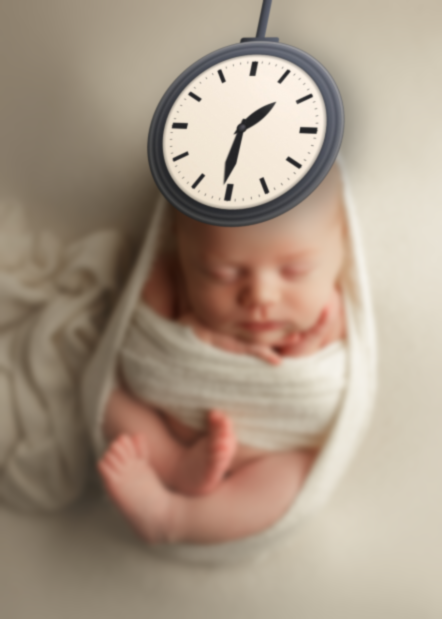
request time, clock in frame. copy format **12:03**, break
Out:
**1:31**
